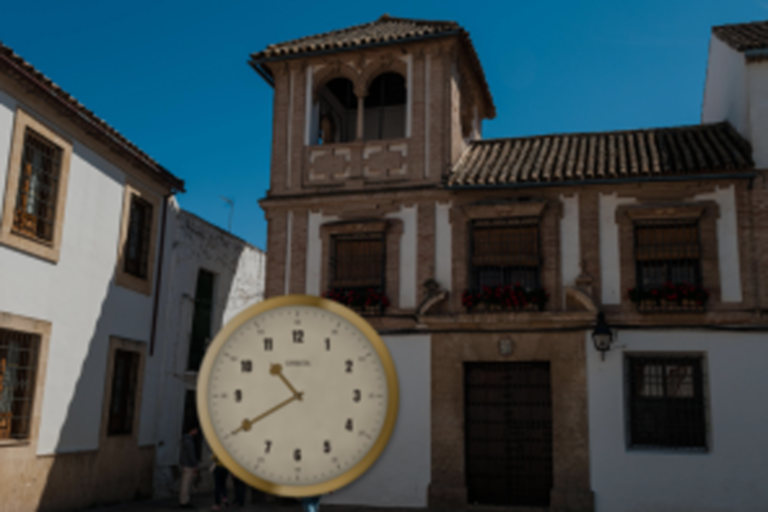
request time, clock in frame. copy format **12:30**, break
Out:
**10:40**
